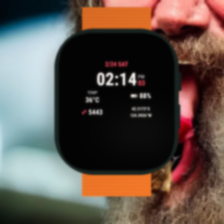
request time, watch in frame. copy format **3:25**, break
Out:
**2:14**
